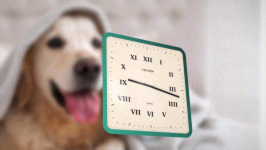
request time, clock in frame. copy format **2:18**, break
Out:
**9:17**
